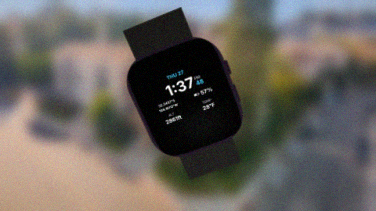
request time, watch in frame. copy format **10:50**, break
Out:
**1:37**
